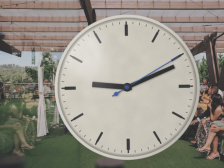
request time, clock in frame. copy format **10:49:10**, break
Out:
**9:11:10**
